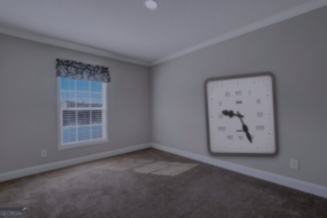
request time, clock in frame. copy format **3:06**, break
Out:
**9:26**
